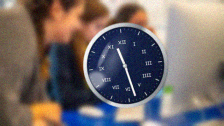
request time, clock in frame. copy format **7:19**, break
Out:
**11:28**
